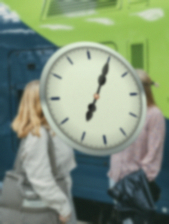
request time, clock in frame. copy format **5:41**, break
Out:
**7:05**
